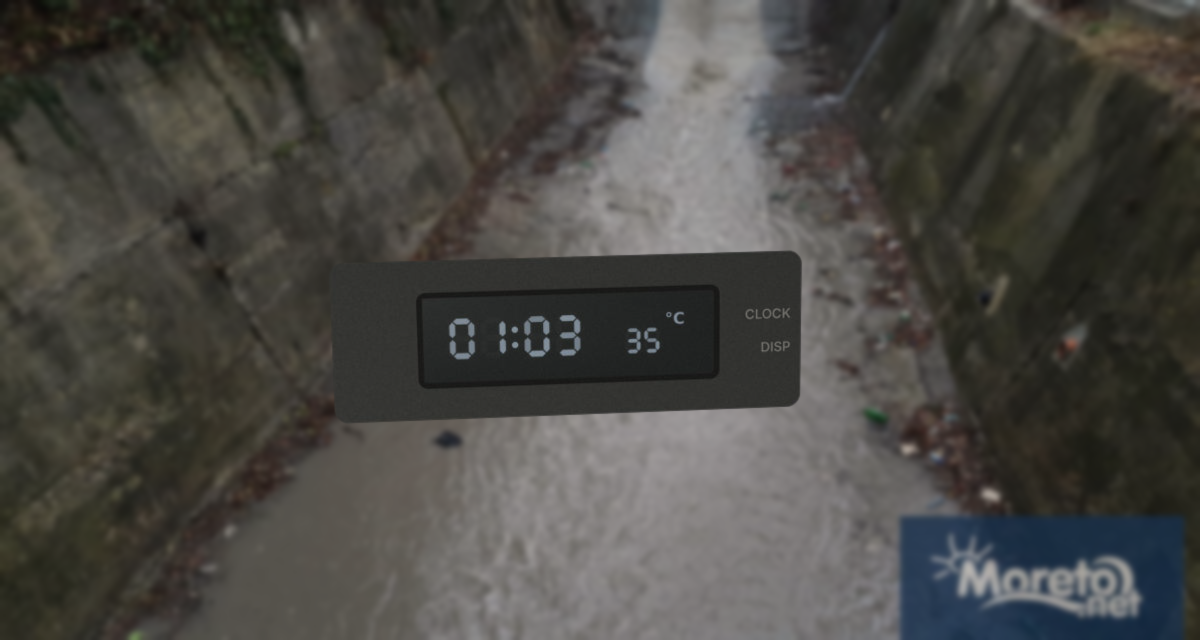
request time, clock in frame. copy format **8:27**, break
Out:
**1:03**
